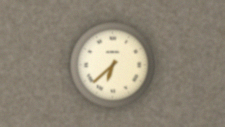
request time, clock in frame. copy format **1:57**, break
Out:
**6:38**
